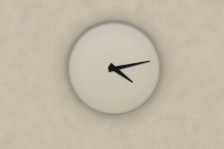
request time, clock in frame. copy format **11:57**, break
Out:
**4:13**
